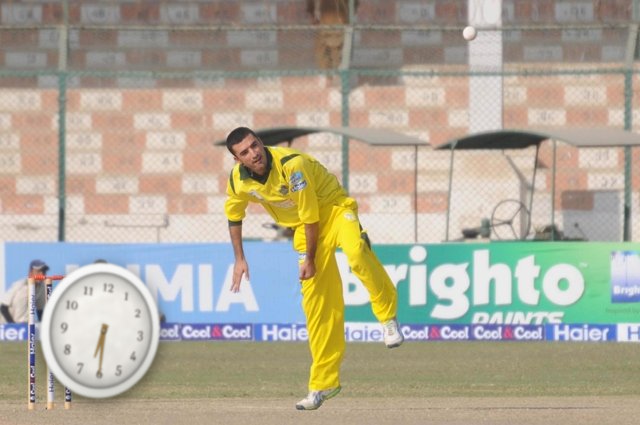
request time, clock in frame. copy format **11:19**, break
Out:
**6:30**
